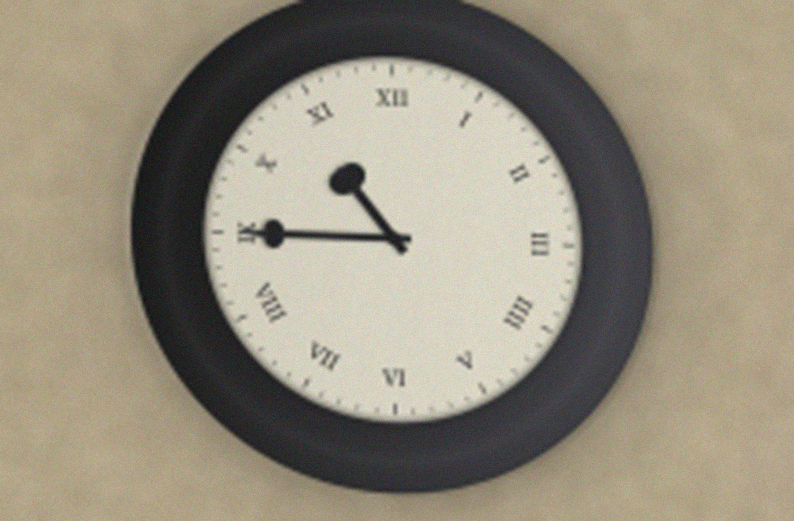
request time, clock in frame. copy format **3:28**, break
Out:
**10:45**
